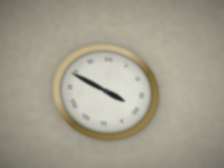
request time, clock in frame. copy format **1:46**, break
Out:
**3:49**
